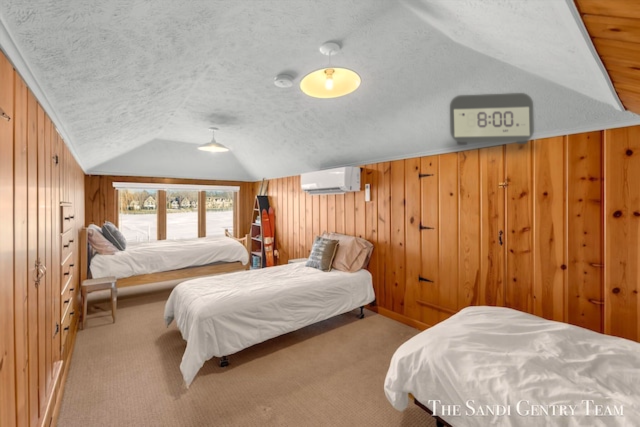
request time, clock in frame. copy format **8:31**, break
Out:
**8:00**
